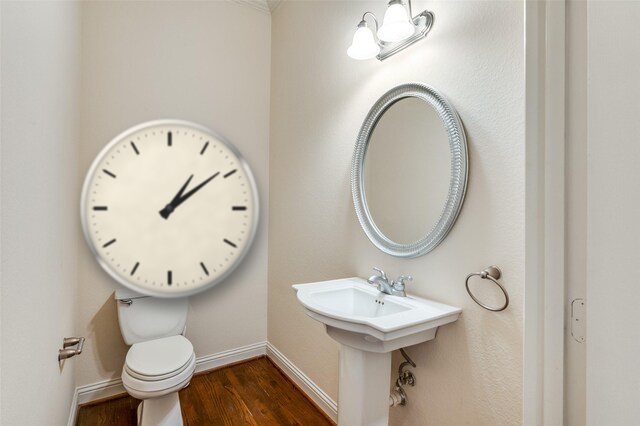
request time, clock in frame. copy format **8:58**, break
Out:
**1:09**
